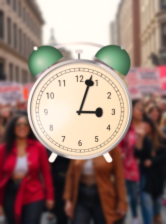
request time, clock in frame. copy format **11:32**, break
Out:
**3:03**
